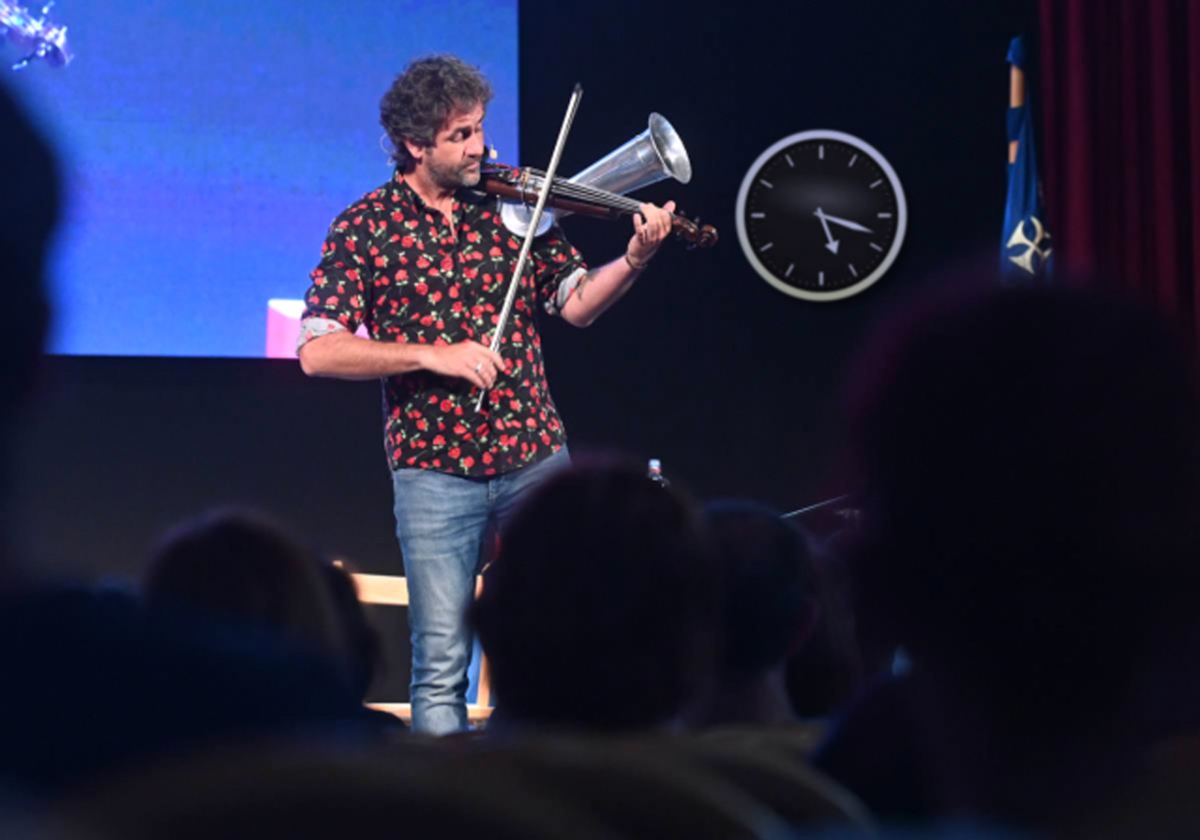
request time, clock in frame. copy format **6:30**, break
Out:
**5:18**
